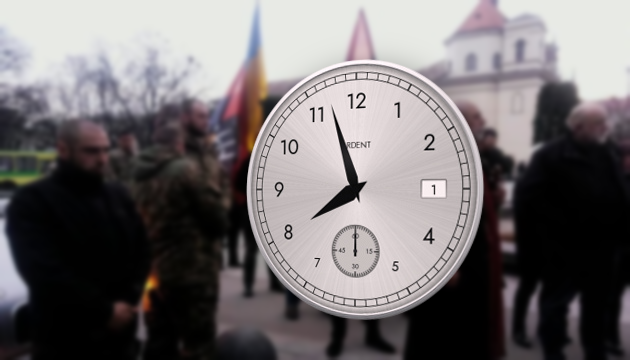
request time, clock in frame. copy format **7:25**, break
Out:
**7:57**
